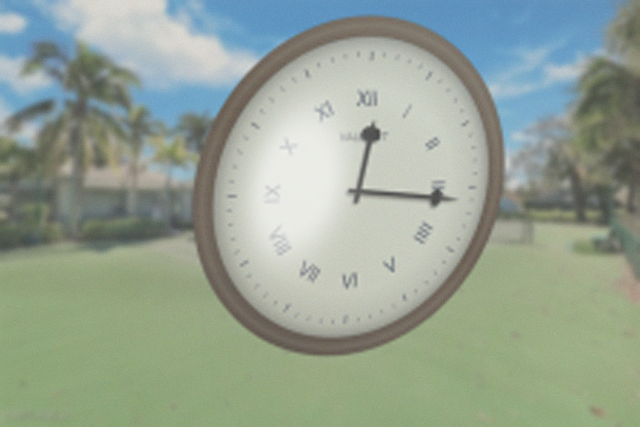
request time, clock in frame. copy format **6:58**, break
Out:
**12:16**
